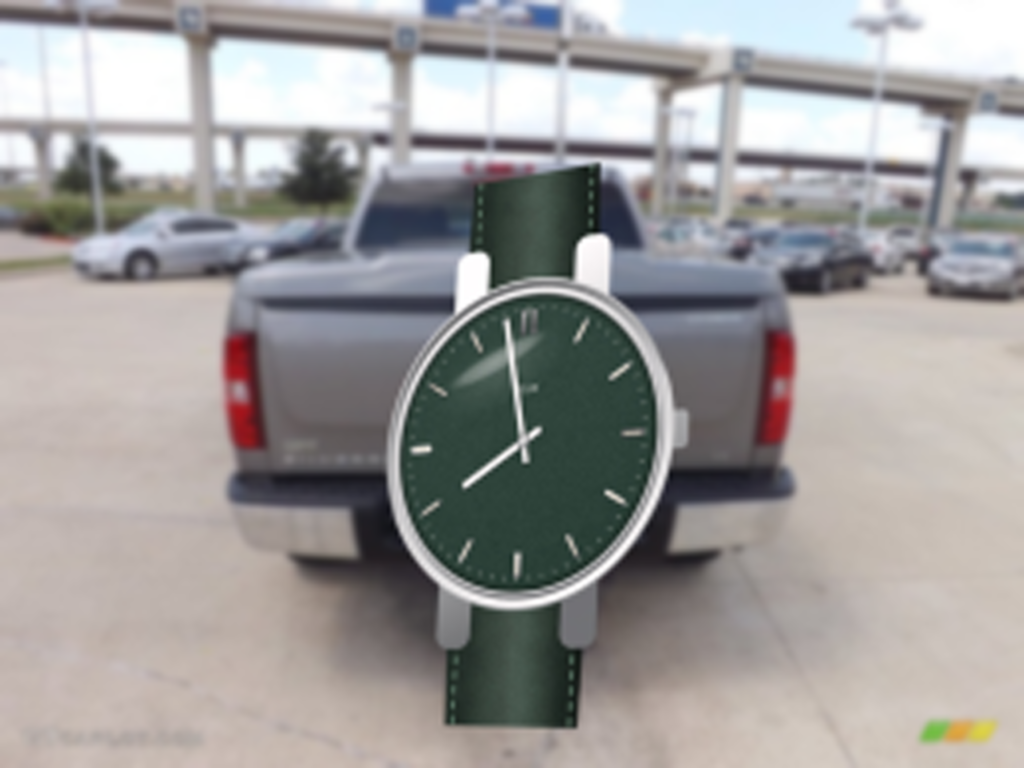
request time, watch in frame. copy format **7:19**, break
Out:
**7:58**
